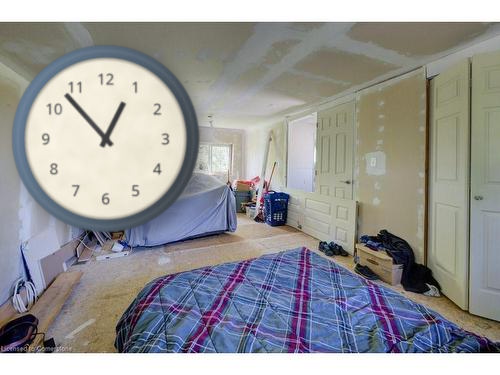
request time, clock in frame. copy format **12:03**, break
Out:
**12:53**
